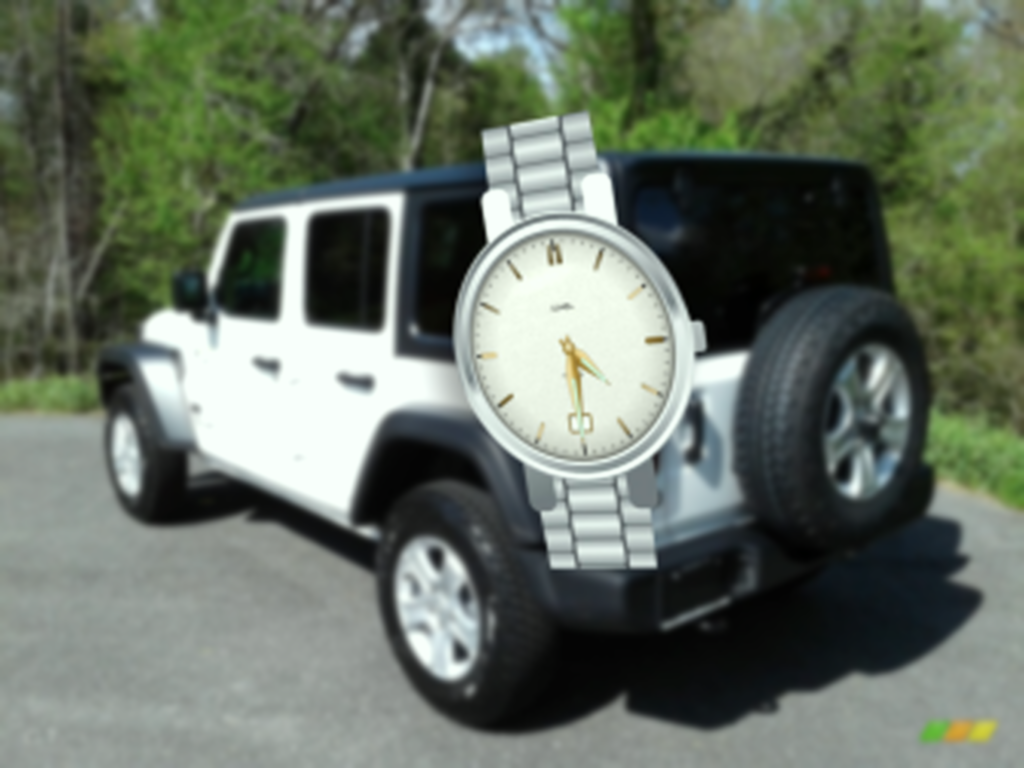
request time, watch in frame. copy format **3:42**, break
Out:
**4:30**
